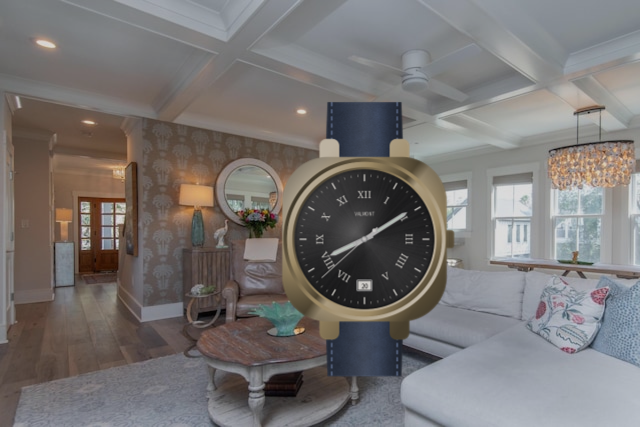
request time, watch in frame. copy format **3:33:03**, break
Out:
**8:09:38**
